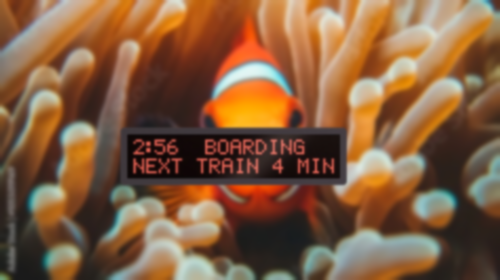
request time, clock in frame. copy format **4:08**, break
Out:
**2:56**
